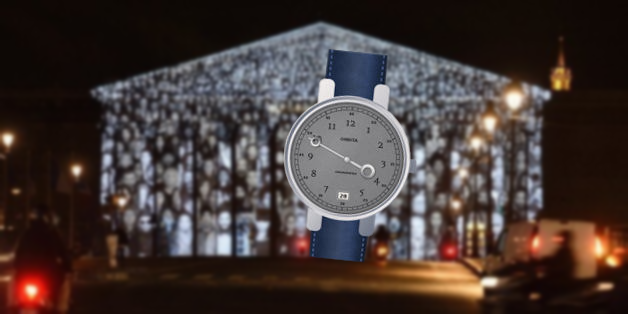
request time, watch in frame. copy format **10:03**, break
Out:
**3:49**
